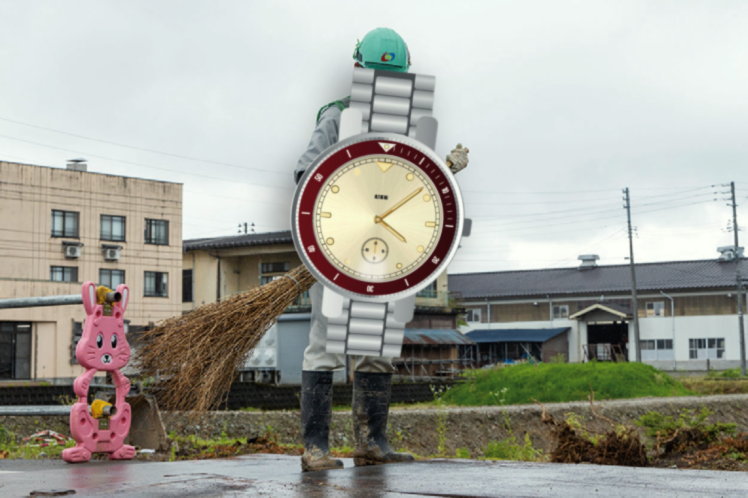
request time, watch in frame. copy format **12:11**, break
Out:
**4:08**
